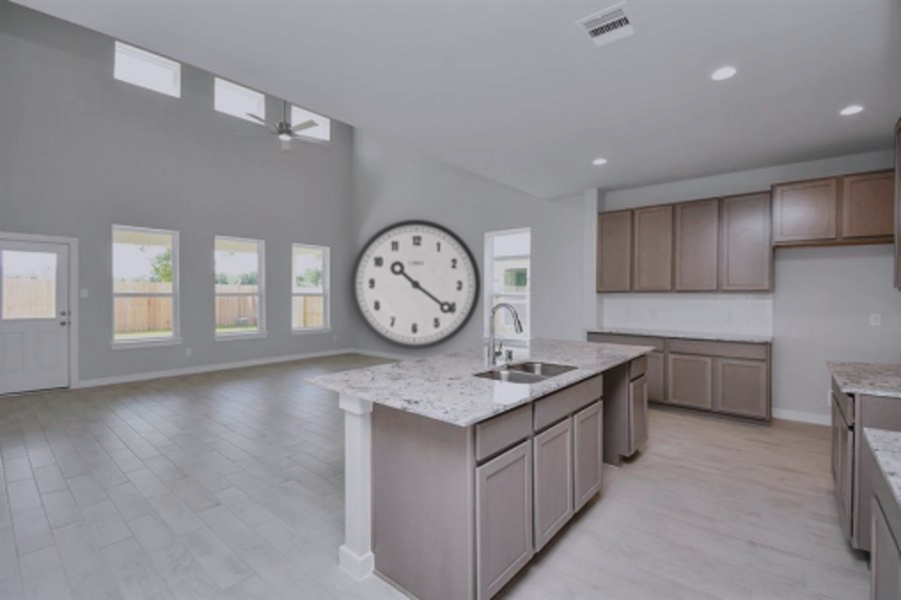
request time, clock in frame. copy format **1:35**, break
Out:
**10:21**
